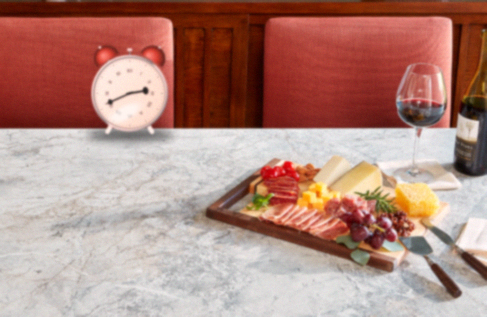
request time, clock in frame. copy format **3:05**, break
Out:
**2:41**
